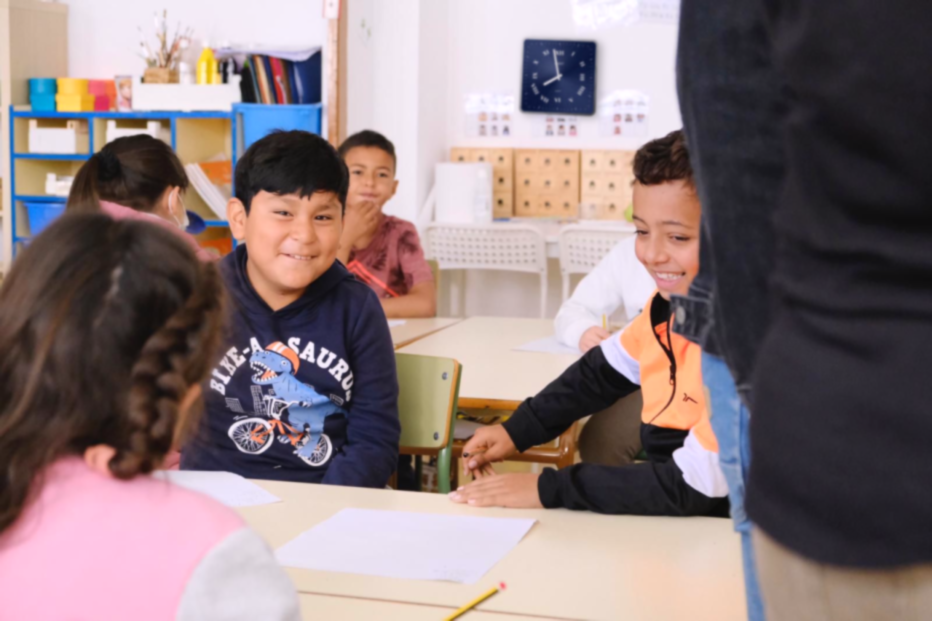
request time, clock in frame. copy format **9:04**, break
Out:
**7:58**
